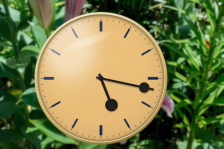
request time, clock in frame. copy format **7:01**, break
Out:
**5:17**
